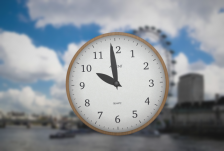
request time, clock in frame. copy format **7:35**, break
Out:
**9:59**
